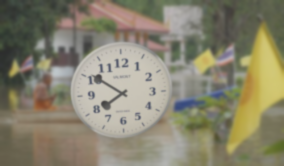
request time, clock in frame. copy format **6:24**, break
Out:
**7:51**
